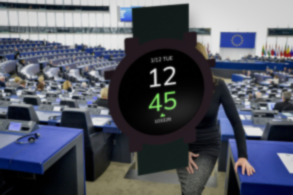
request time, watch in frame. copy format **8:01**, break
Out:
**12:45**
